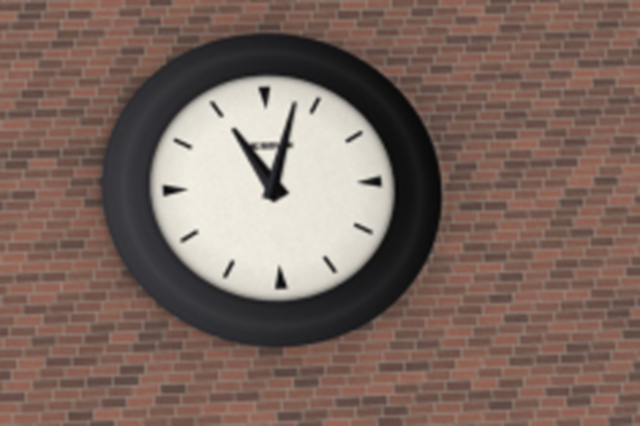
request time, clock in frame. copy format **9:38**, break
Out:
**11:03**
